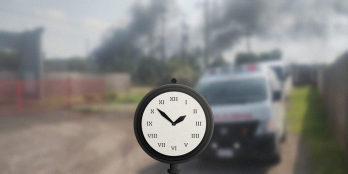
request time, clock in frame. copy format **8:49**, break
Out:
**1:52**
